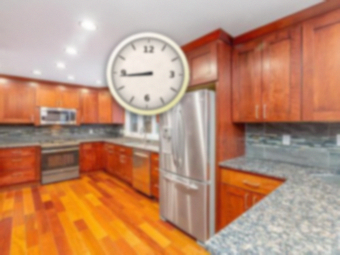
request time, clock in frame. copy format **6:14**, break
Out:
**8:44**
